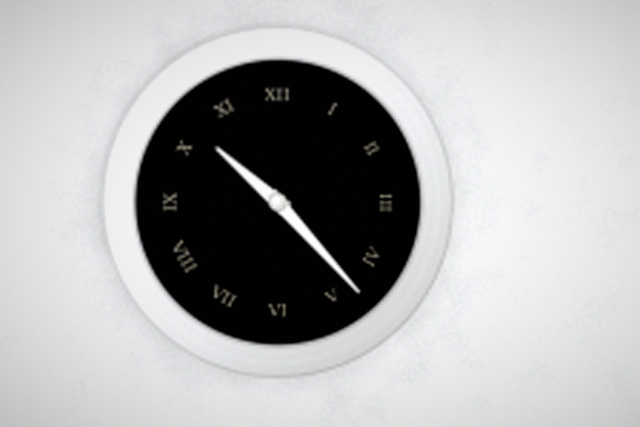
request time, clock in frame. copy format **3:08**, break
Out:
**10:23**
